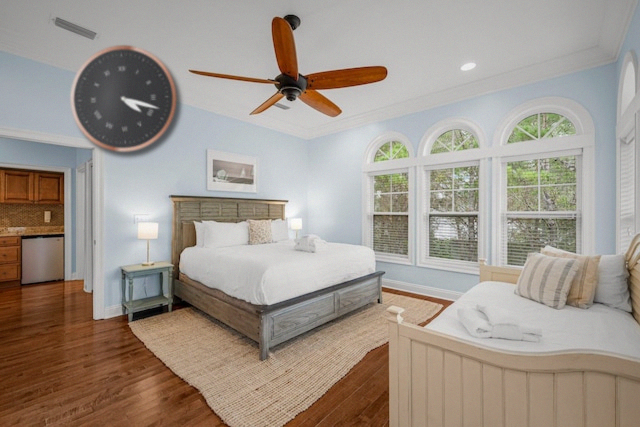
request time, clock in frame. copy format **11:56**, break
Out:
**4:18**
